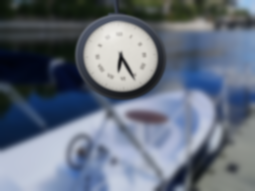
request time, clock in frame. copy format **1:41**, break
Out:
**6:26**
